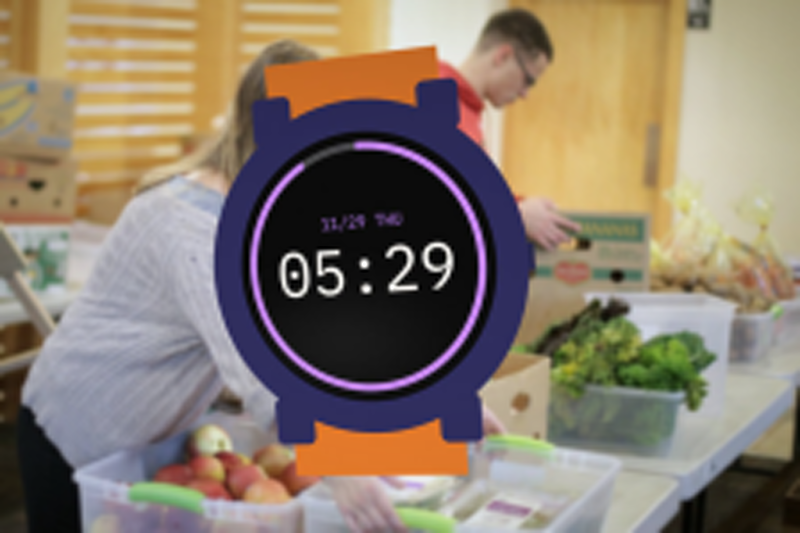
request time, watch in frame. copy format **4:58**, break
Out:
**5:29**
